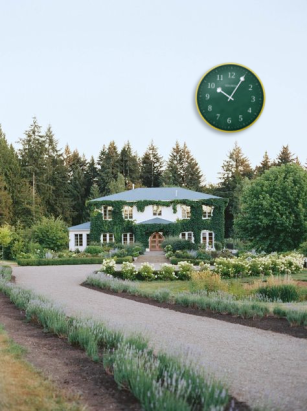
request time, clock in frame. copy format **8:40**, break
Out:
**10:05**
